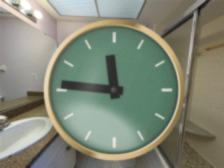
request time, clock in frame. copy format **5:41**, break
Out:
**11:46**
